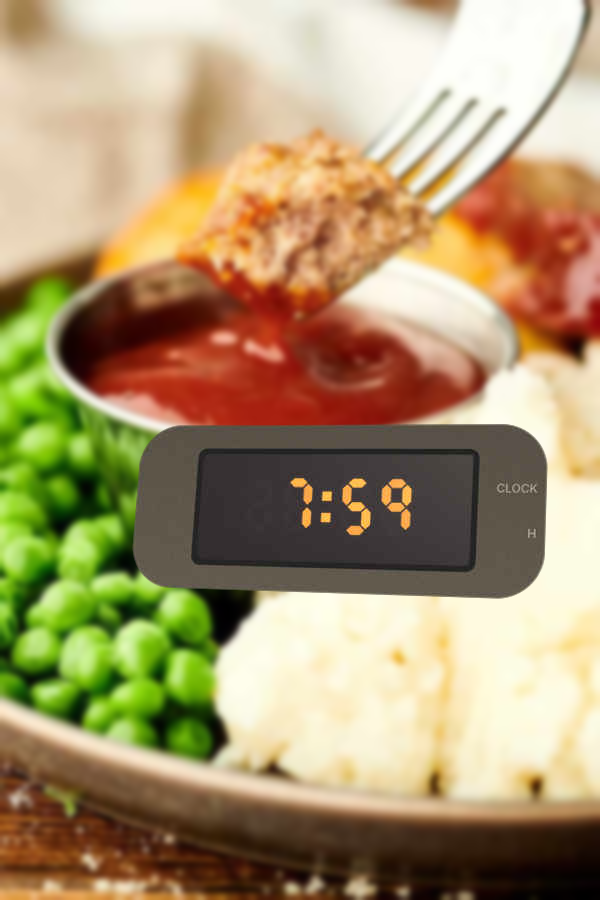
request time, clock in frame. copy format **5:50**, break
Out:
**7:59**
